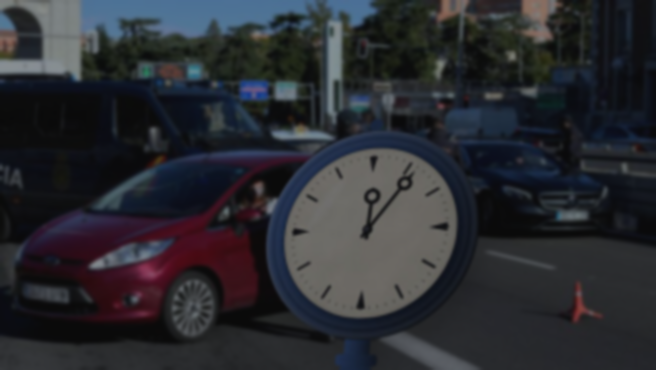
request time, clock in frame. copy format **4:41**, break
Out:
**12:06**
